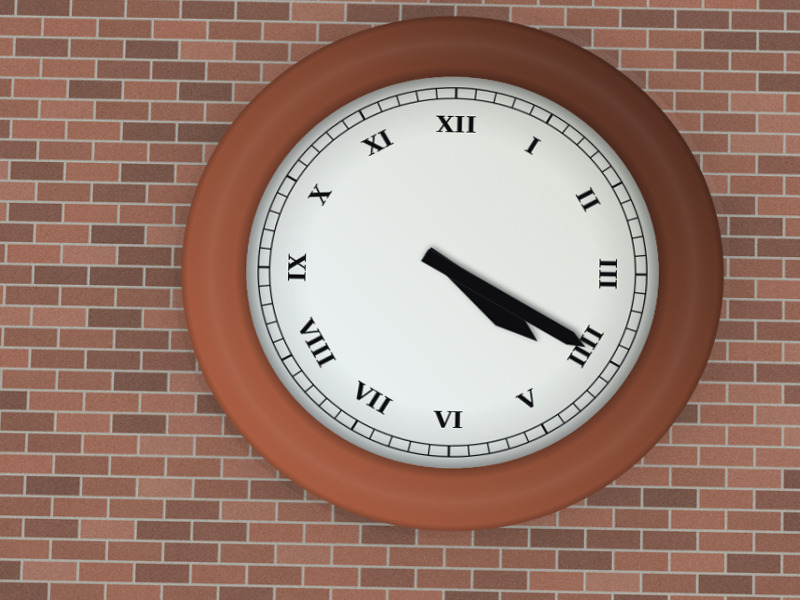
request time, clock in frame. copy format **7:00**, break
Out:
**4:20**
